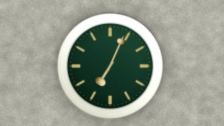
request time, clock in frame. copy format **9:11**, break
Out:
**7:04**
